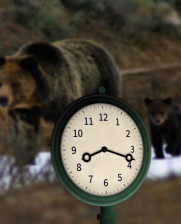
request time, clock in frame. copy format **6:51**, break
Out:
**8:18**
